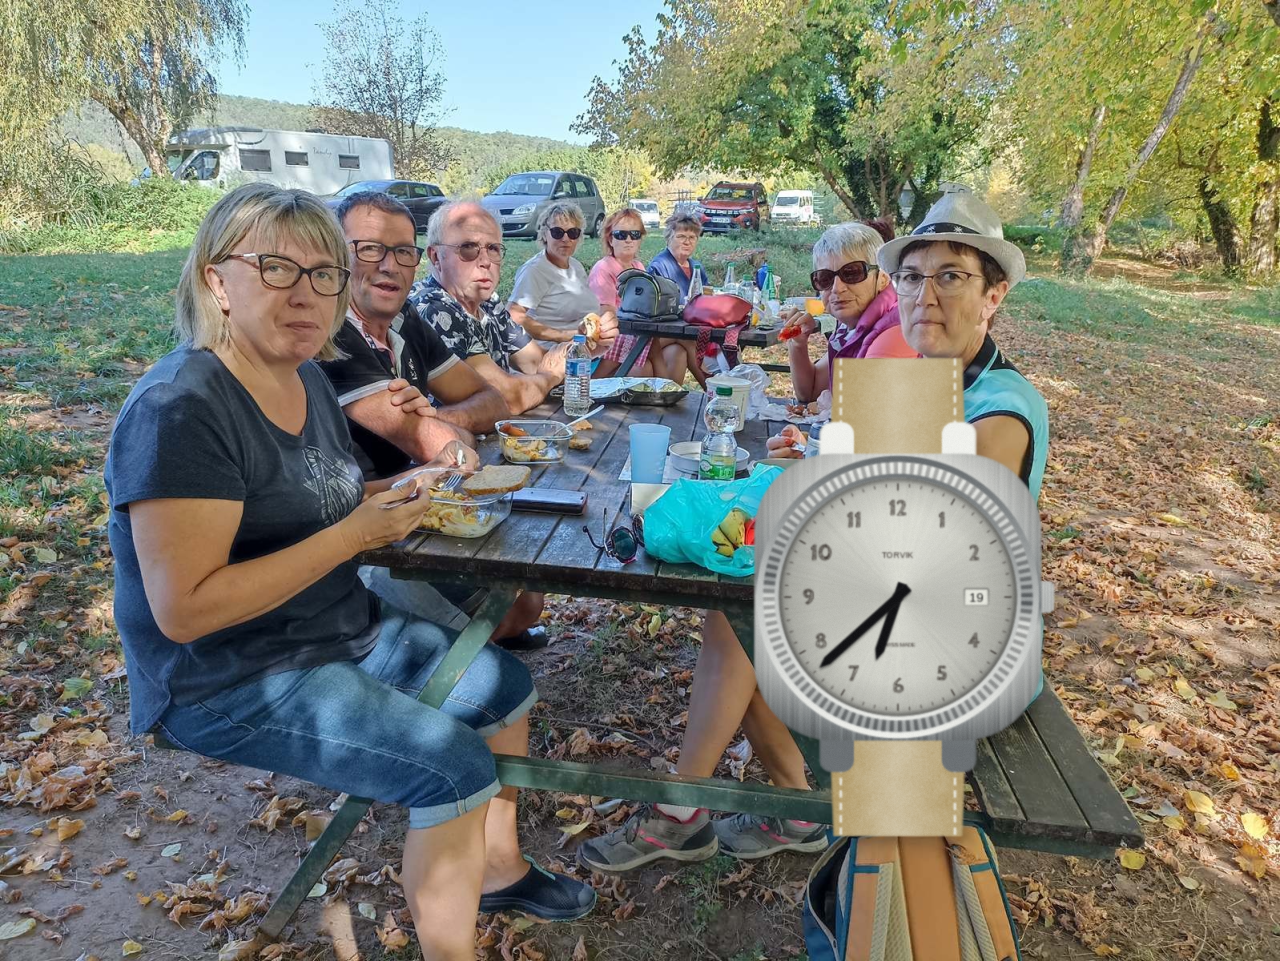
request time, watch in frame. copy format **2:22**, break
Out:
**6:38**
